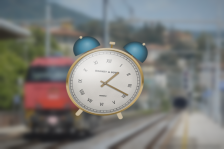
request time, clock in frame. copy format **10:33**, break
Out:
**1:19**
